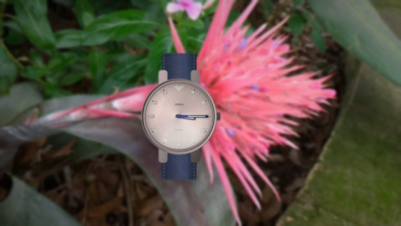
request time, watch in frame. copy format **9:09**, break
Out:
**3:15**
